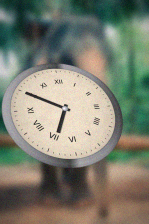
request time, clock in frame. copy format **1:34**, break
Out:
**6:50**
